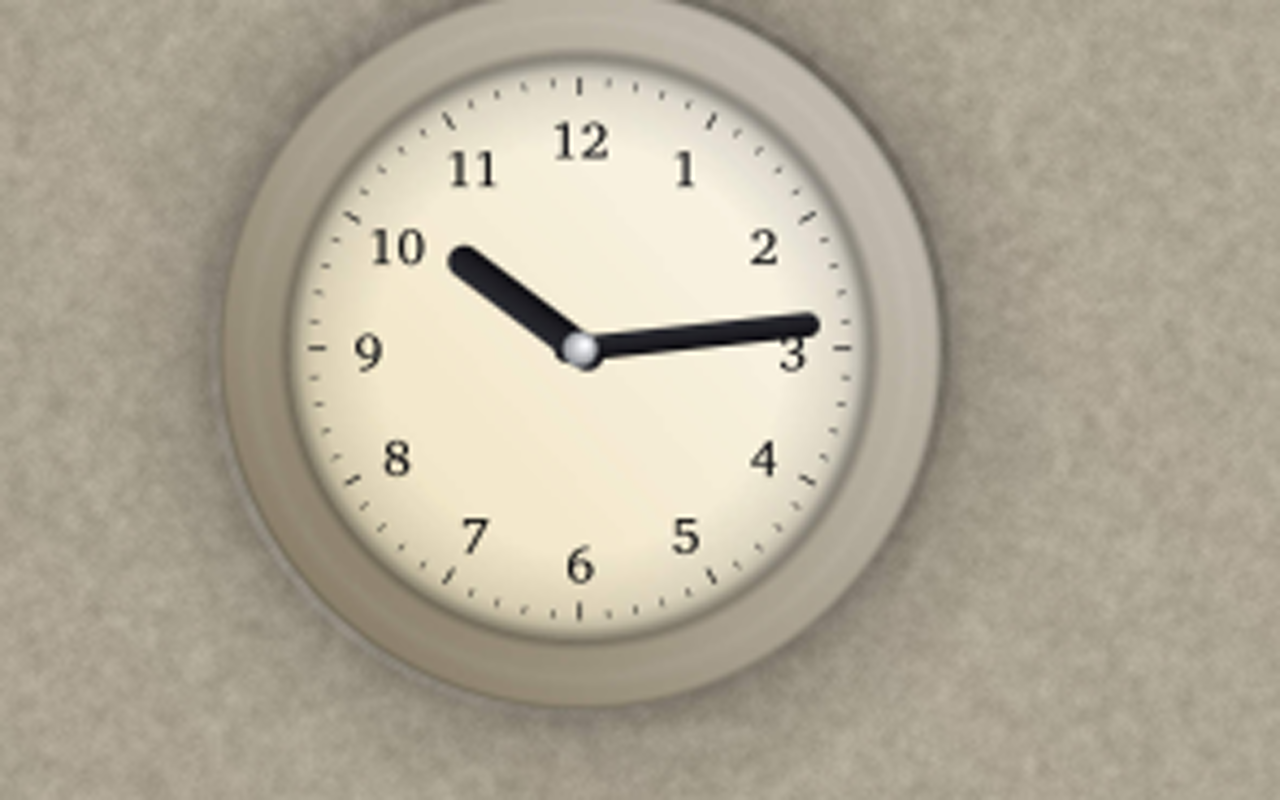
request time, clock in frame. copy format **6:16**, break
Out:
**10:14**
